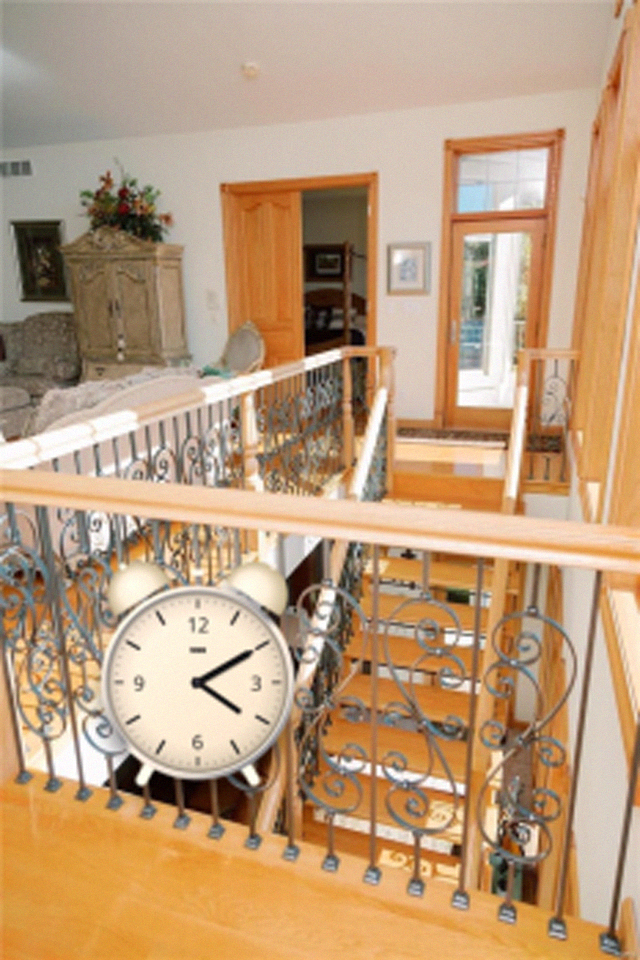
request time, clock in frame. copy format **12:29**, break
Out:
**4:10**
